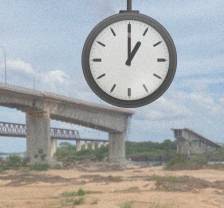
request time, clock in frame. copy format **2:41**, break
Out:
**1:00**
